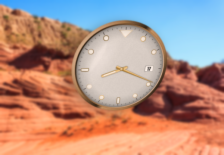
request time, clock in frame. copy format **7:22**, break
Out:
**8:19**
